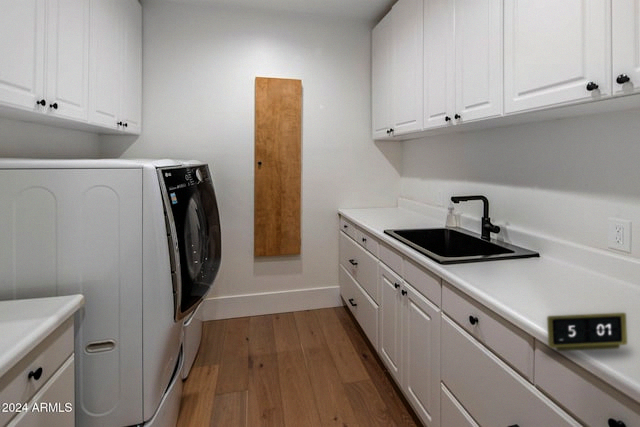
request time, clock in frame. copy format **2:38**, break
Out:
**5:01**
